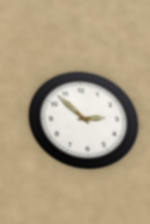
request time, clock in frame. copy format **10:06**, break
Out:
**2:53**
